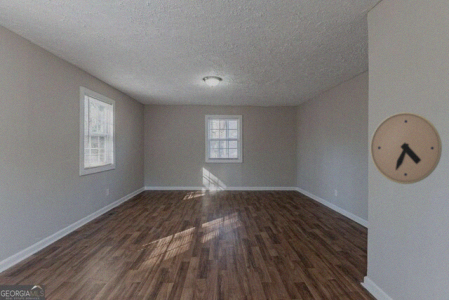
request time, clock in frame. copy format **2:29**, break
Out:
**4:34**
